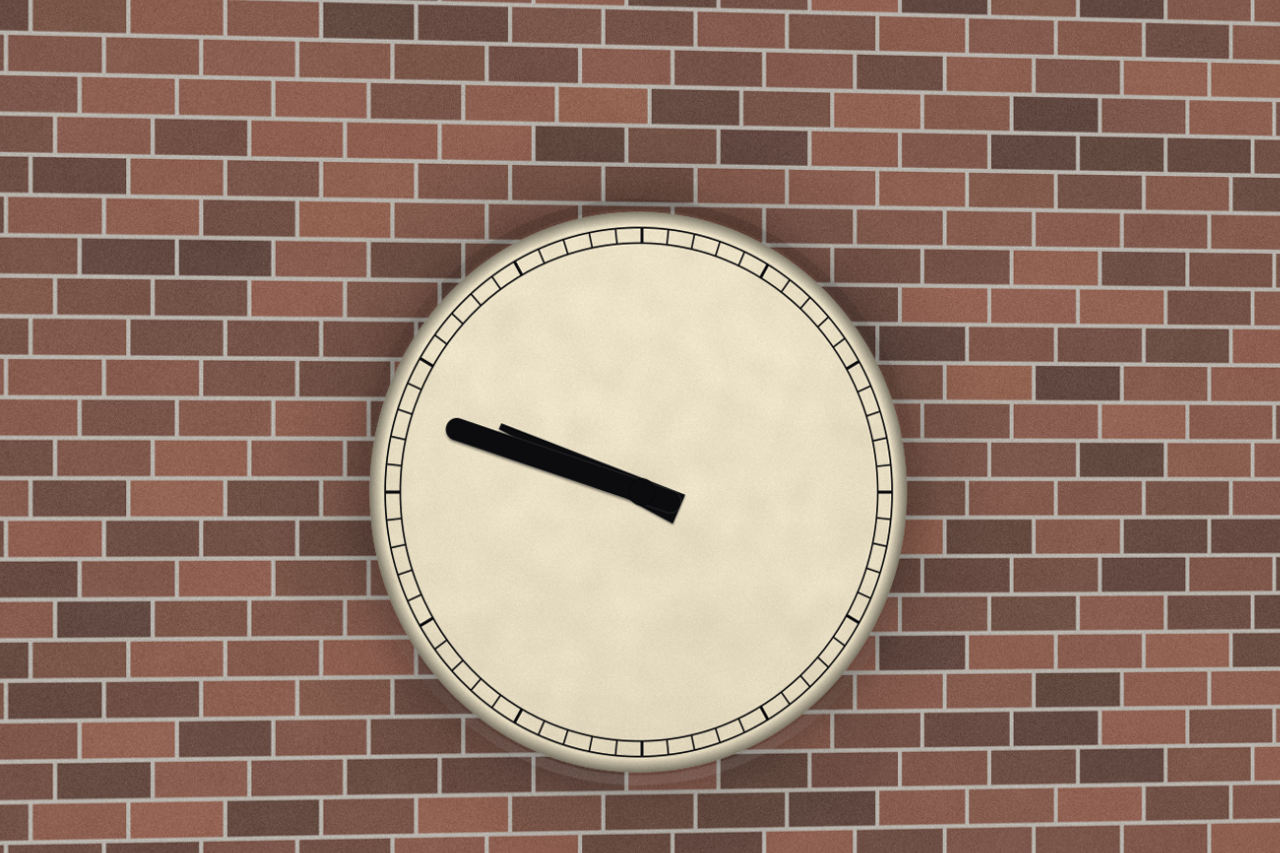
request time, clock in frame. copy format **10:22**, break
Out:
**9:48**
